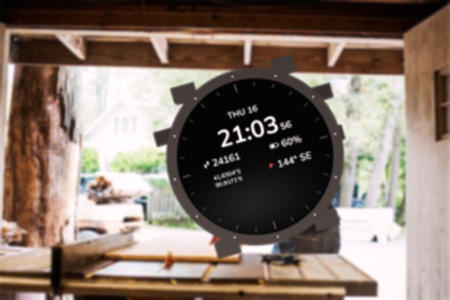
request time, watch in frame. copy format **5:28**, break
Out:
**21:03**
